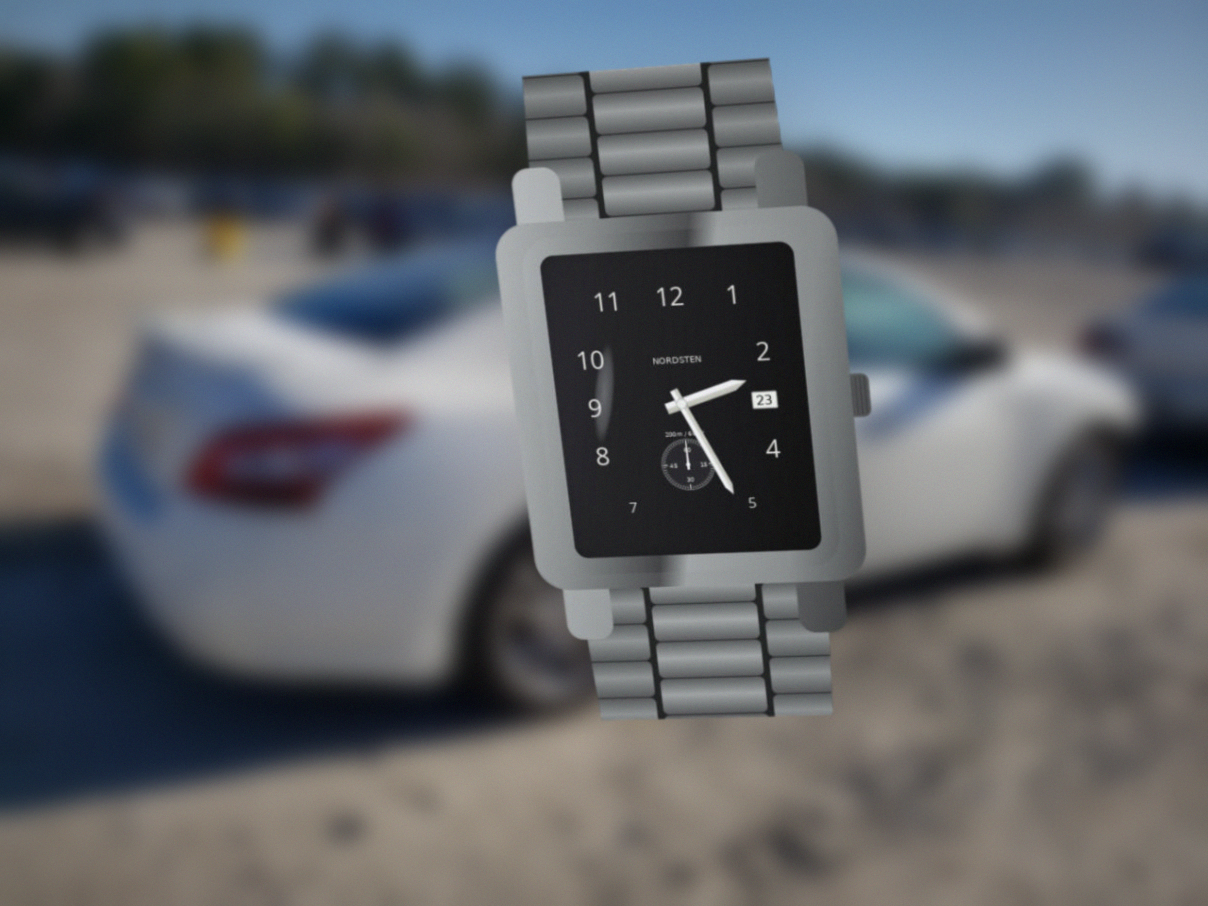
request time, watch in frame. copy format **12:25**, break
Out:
**2:26**
